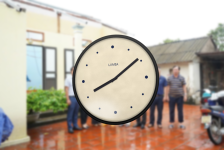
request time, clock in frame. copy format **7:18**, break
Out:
**8:09**
